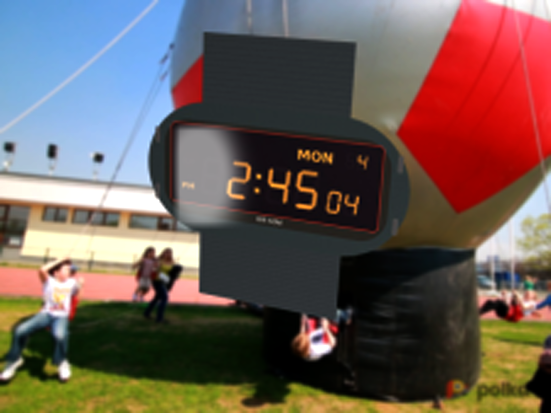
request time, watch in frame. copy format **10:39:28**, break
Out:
**2:45:04**
